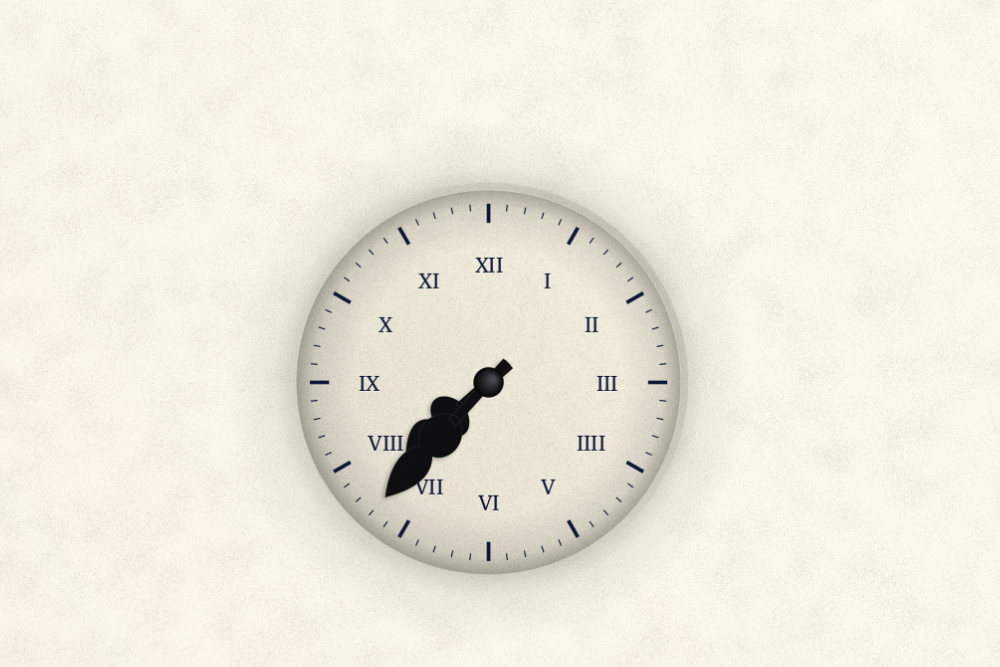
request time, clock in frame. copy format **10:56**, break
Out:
**7:37**
